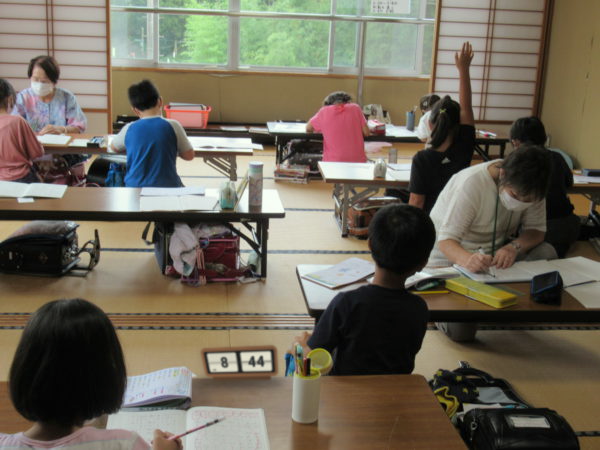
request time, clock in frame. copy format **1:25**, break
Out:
**8:44**
